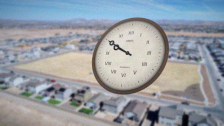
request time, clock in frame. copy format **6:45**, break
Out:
**9:50**
